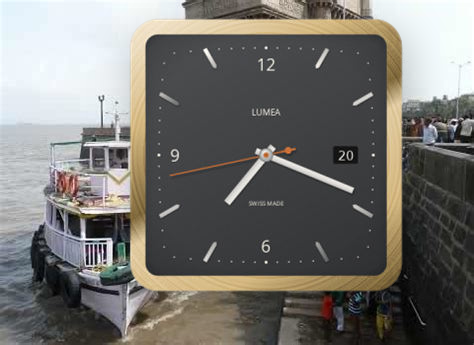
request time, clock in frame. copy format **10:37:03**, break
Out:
**7:18:43**
